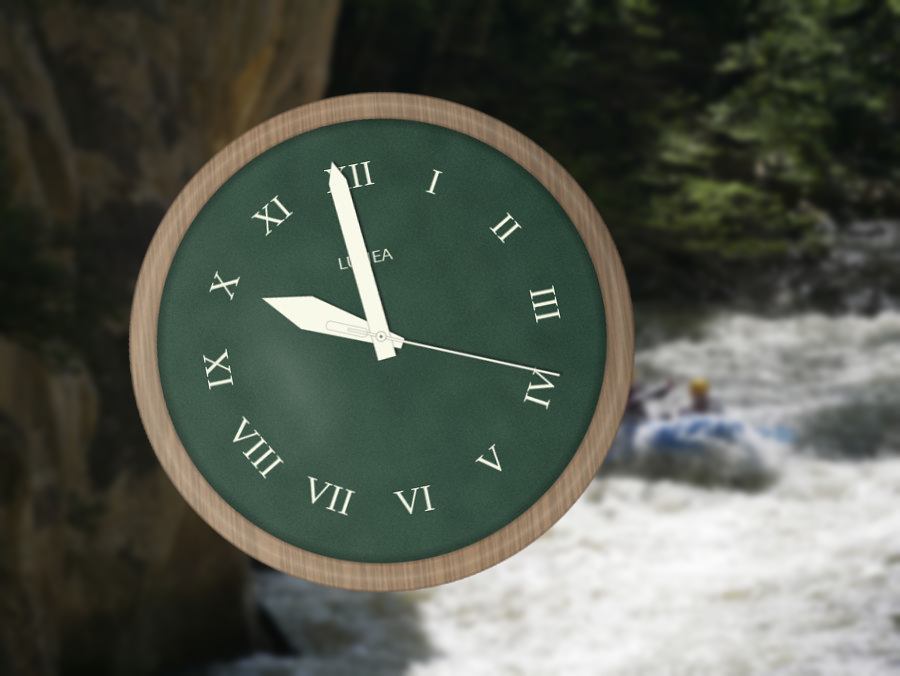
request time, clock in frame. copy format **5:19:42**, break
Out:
**9:59:19**
